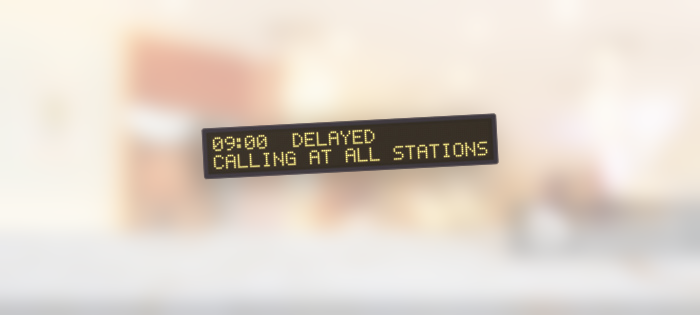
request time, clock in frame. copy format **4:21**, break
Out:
**9:00**
